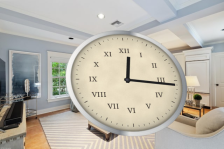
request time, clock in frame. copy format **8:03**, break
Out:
**12:16**
